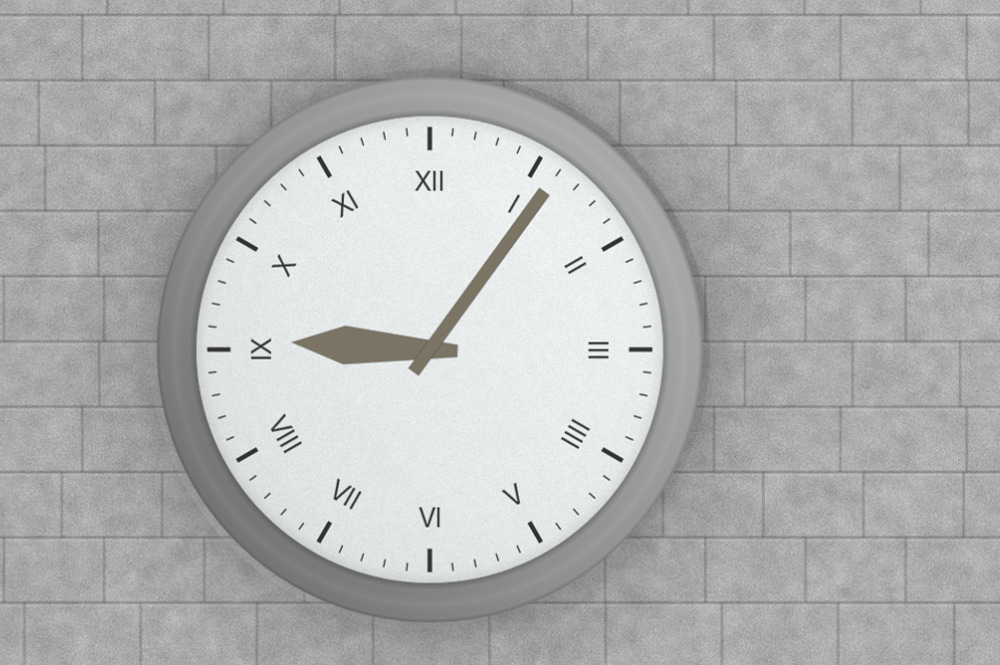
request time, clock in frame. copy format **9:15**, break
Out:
**9:06**
